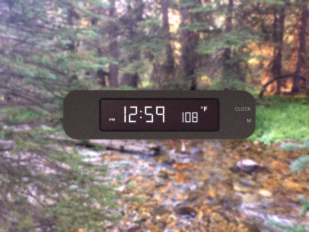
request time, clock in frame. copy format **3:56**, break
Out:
**12:59**
